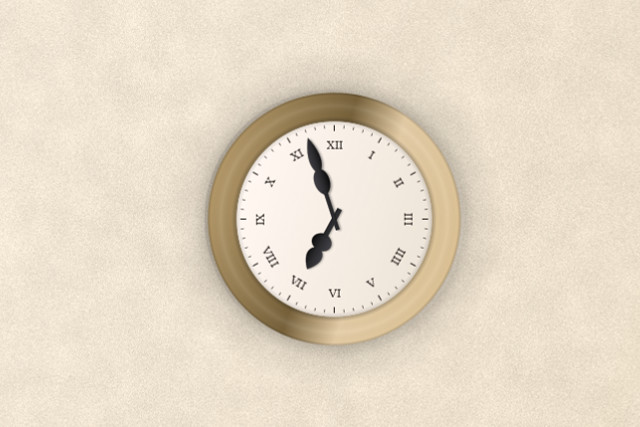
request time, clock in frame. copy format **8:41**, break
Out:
**6:57**
